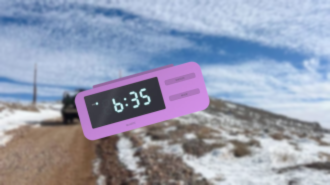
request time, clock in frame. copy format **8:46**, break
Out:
**6:35**
